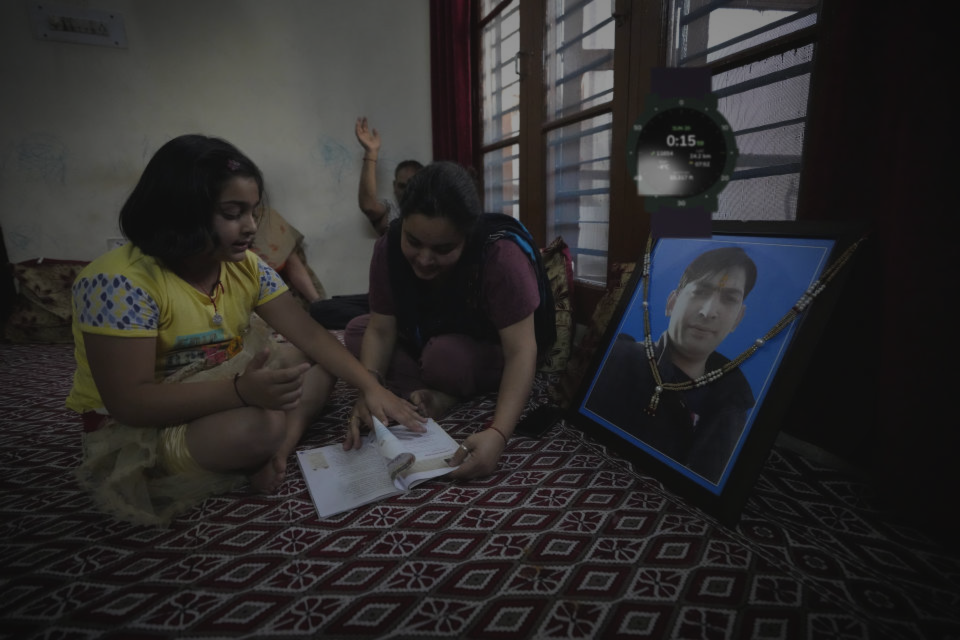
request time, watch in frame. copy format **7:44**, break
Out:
**0:15**
